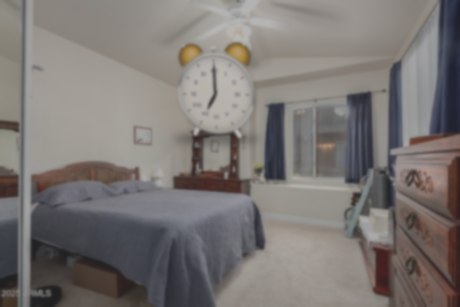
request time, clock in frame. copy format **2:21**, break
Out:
**7:00**
